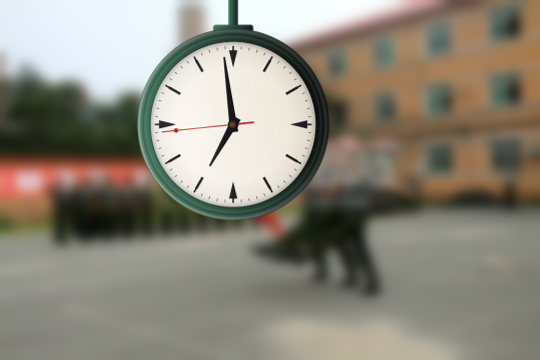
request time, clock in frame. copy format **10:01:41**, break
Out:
**6:58:44**
